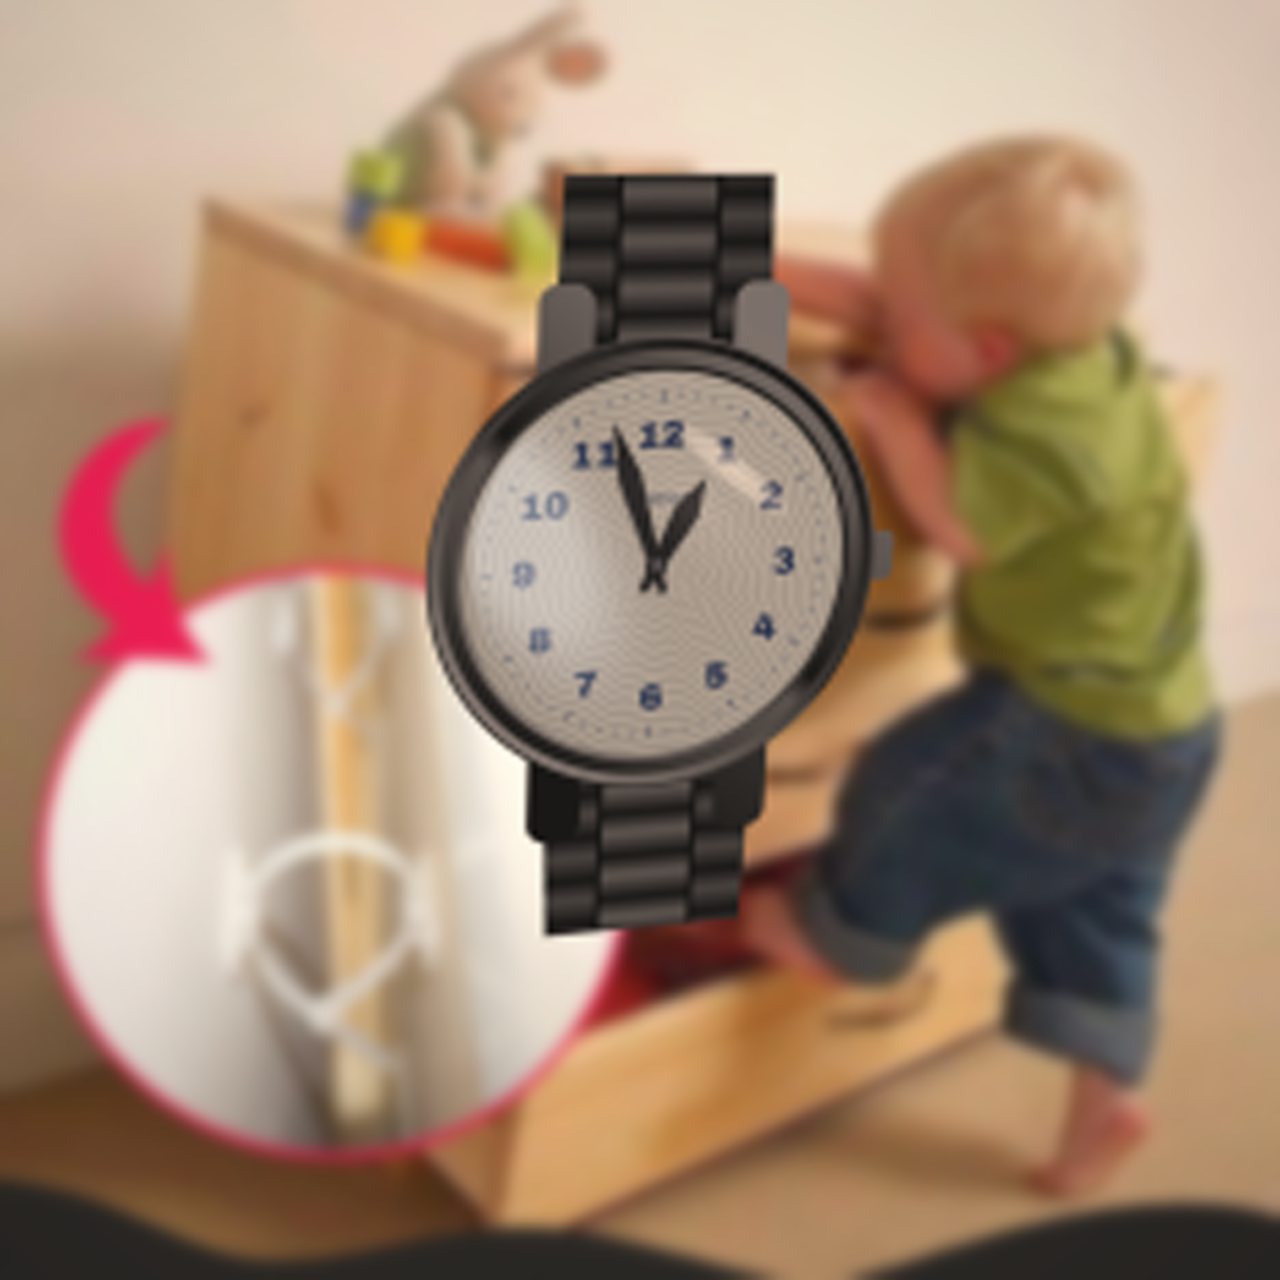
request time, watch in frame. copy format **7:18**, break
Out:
**12:57**
